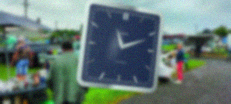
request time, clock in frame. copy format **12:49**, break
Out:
**11:11**
